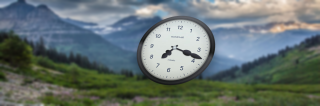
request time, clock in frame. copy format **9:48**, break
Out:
**7:18**
